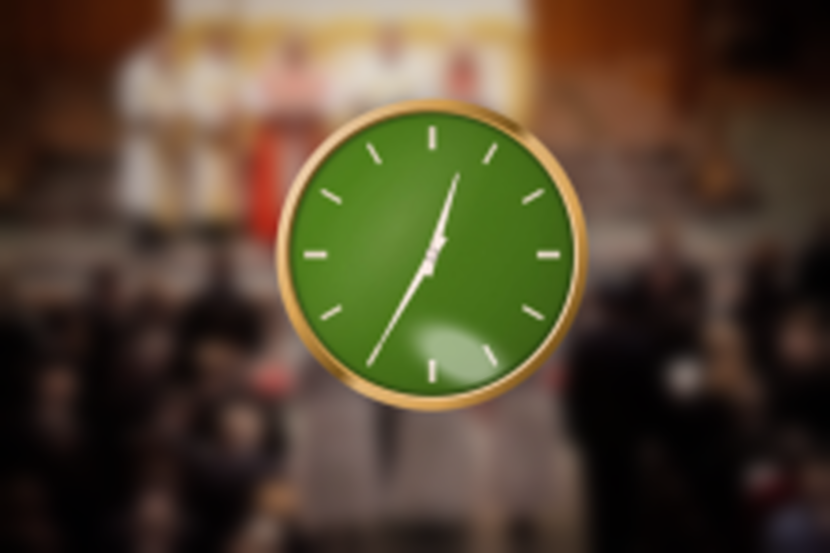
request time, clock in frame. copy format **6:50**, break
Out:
**12:35**
